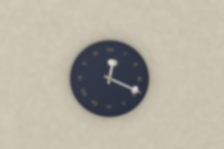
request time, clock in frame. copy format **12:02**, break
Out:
**12:19**
